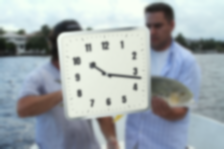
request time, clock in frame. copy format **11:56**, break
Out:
**10:17**
